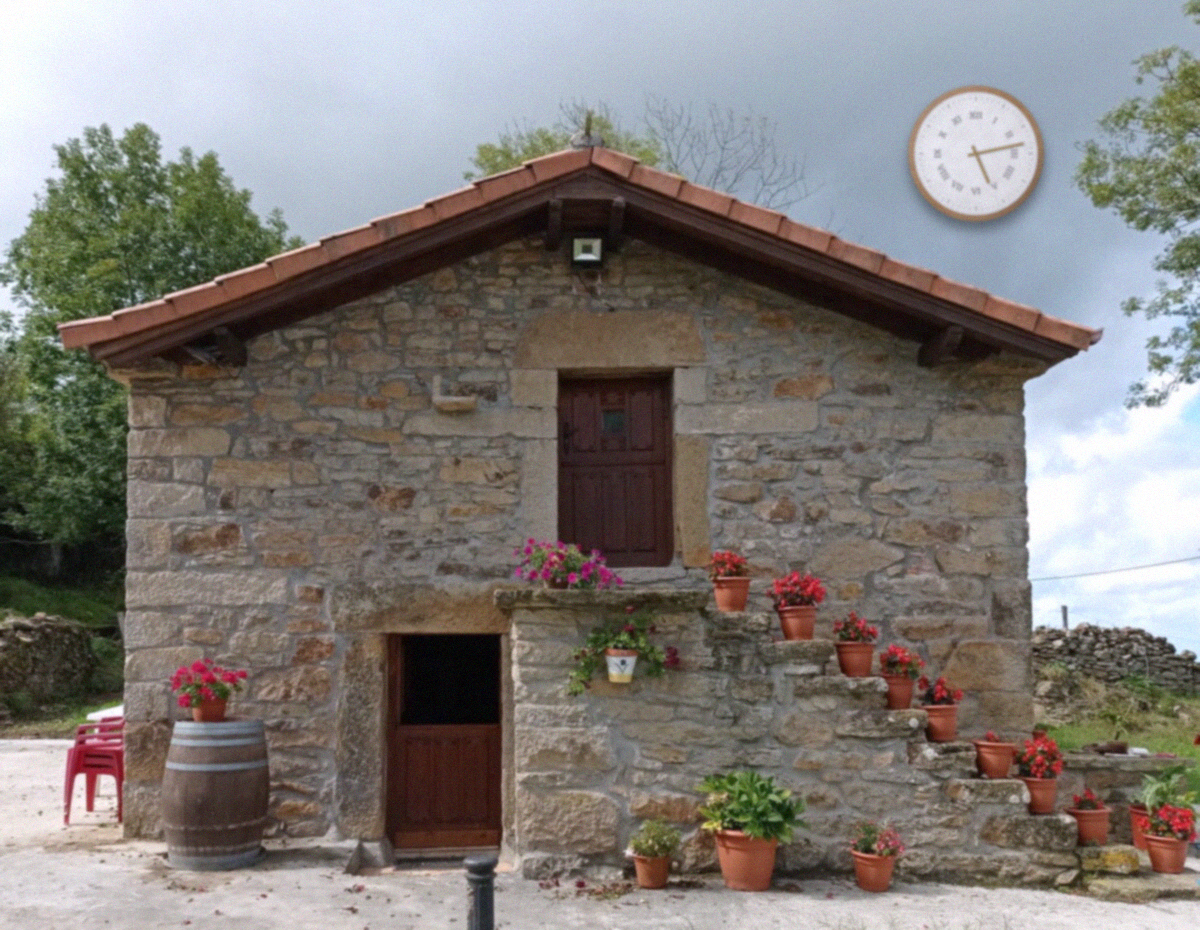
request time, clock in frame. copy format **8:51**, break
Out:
**5:13**
